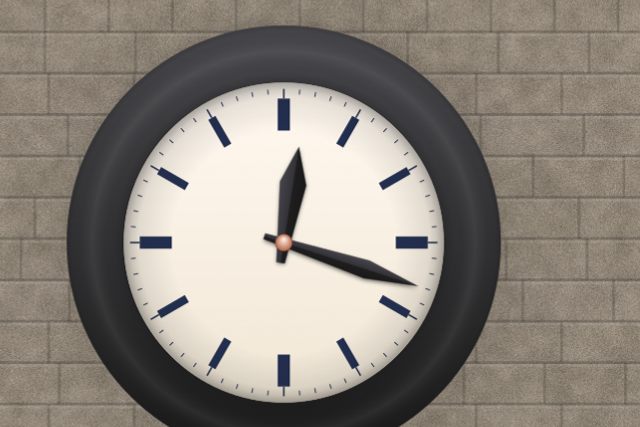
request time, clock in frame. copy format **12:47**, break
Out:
**12:18**
